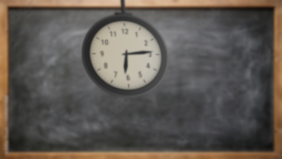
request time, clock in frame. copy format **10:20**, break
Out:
**6:14**
